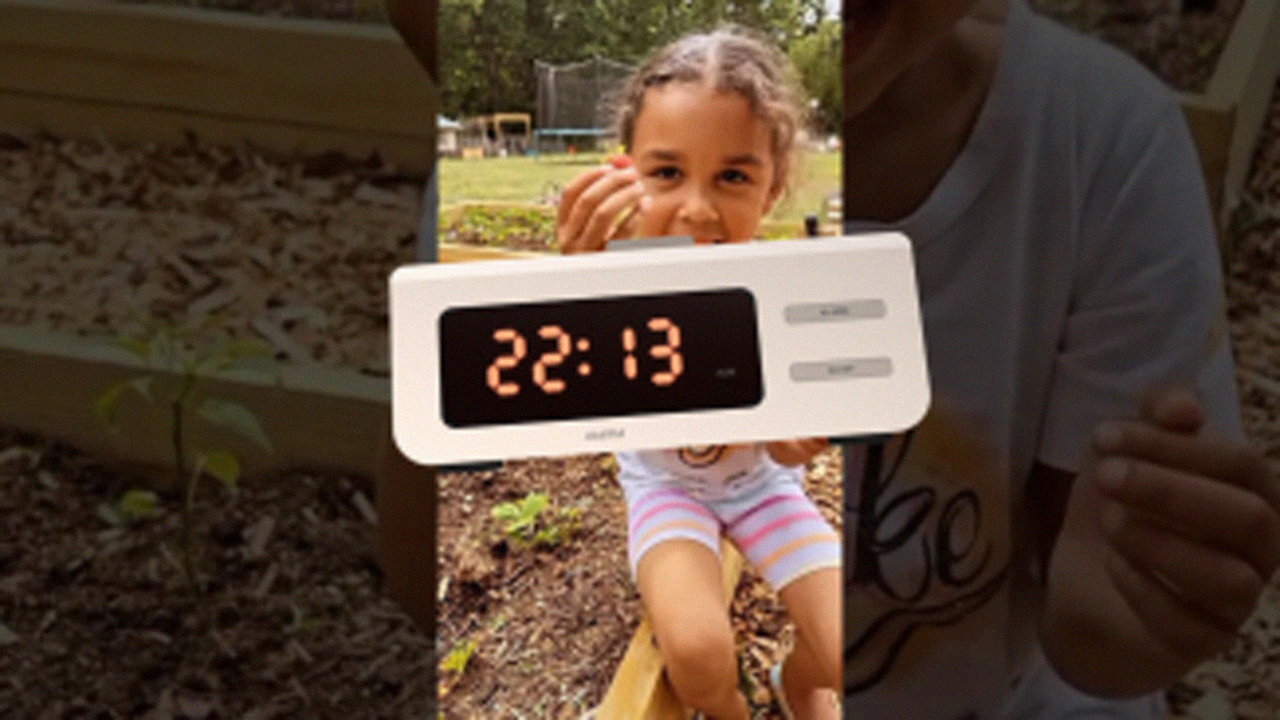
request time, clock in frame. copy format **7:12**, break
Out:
**22:13**
